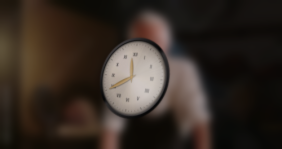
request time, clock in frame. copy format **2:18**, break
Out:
**11:40**
